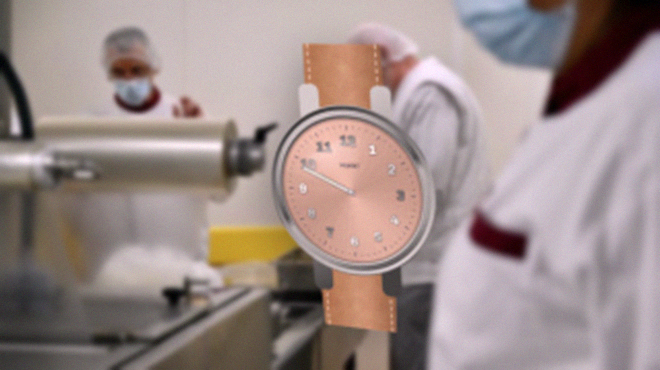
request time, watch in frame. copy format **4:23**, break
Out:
**9:49**
